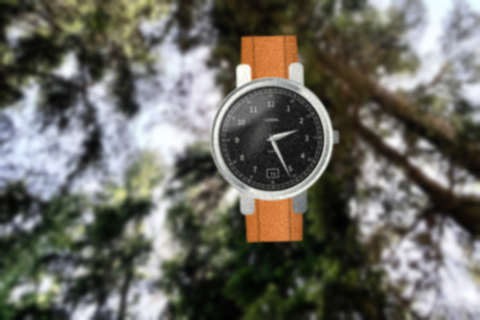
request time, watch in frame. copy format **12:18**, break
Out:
**2:26**
